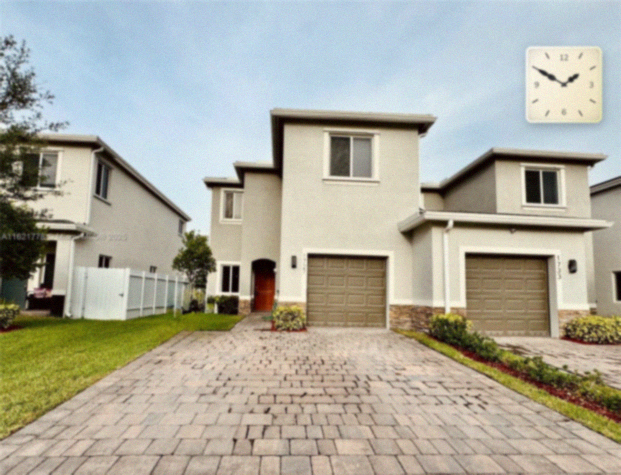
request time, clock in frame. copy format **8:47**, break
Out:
**1:50**
